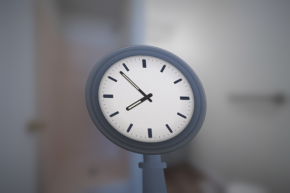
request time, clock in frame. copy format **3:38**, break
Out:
**7:53**
